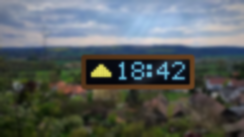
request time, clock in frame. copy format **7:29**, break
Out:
**18:42**
